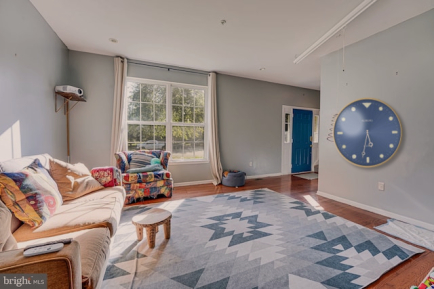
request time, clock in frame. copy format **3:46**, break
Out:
**5:32**
